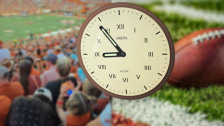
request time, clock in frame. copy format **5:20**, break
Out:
**8:54**
